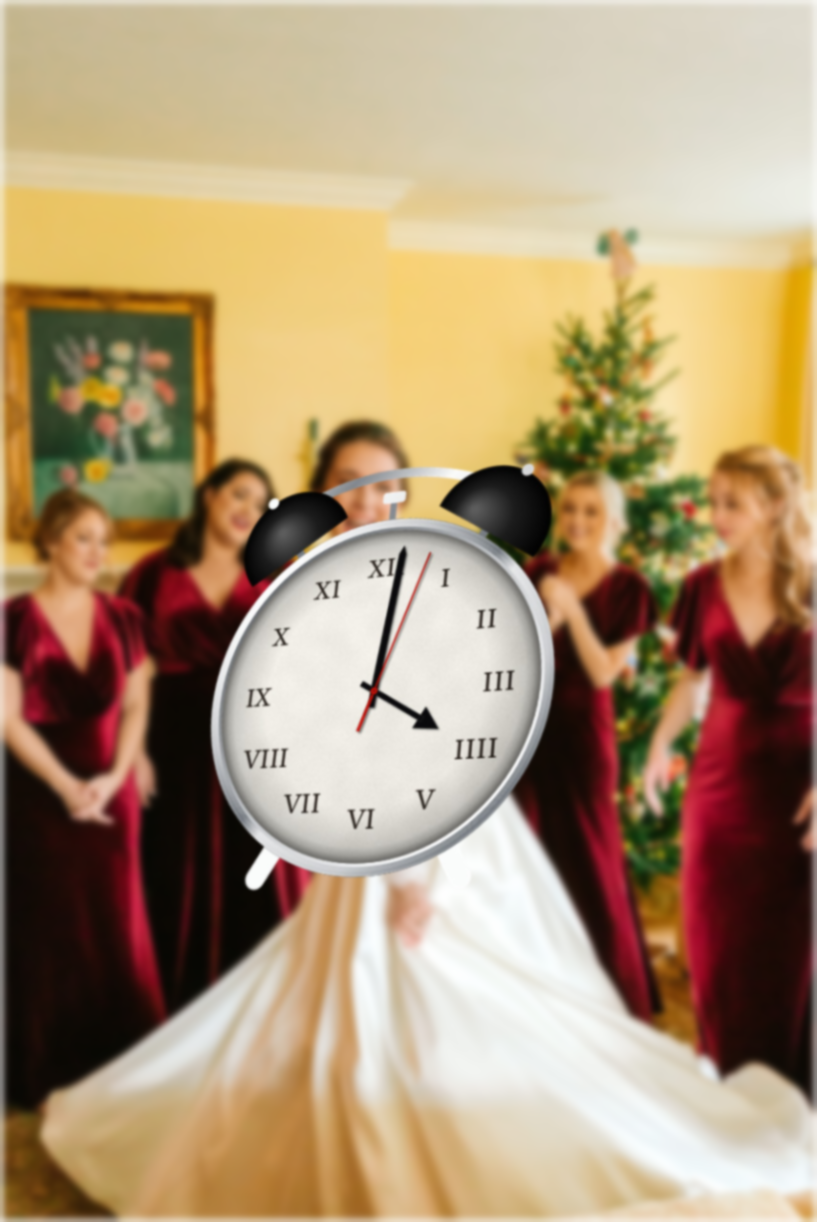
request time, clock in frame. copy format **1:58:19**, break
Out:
**4:01:03**
